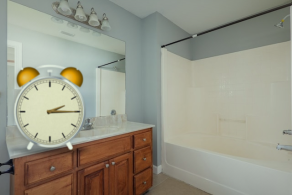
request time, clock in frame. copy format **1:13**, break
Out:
**2:15**
